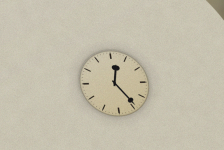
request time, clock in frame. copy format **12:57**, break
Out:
**12:24**
